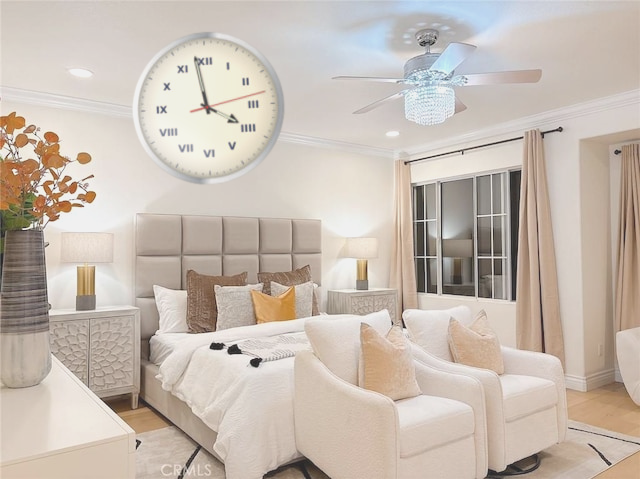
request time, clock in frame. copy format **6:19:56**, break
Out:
**3:58:13**
